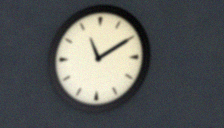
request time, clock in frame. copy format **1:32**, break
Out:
**11:10**
